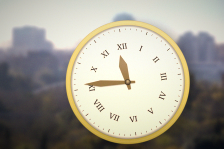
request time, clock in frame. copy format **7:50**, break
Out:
**11:46**
